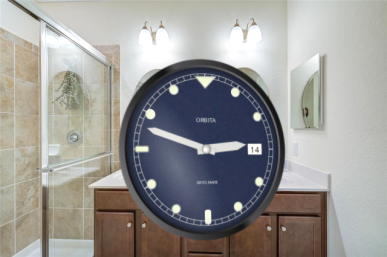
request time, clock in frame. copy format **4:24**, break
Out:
**2:48**
